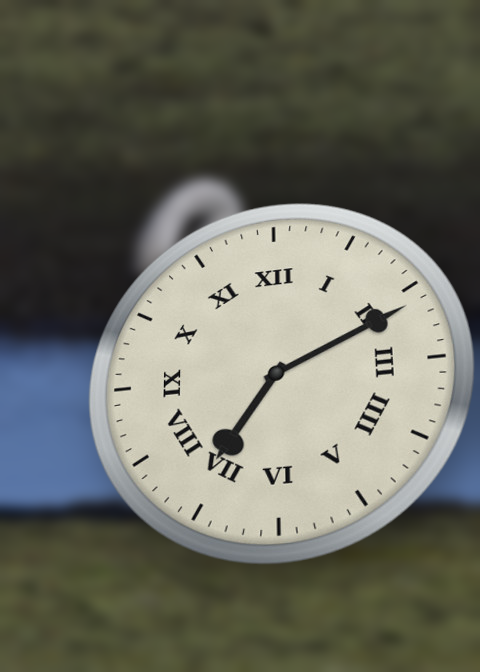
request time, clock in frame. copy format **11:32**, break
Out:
**7:11**
